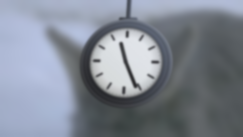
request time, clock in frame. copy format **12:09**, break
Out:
**11:26**
